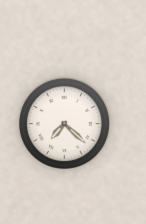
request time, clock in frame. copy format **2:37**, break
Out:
**7:22**
